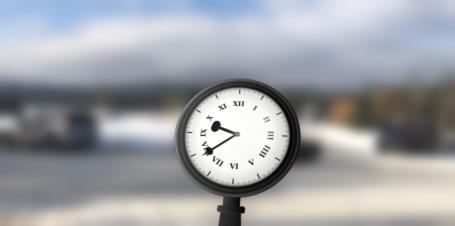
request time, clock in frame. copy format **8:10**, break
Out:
**9:39**
